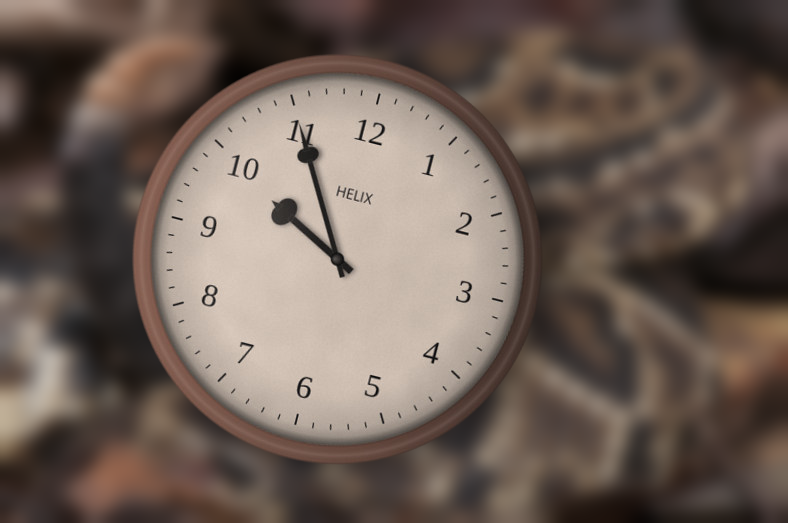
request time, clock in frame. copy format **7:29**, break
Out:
**9:55**
